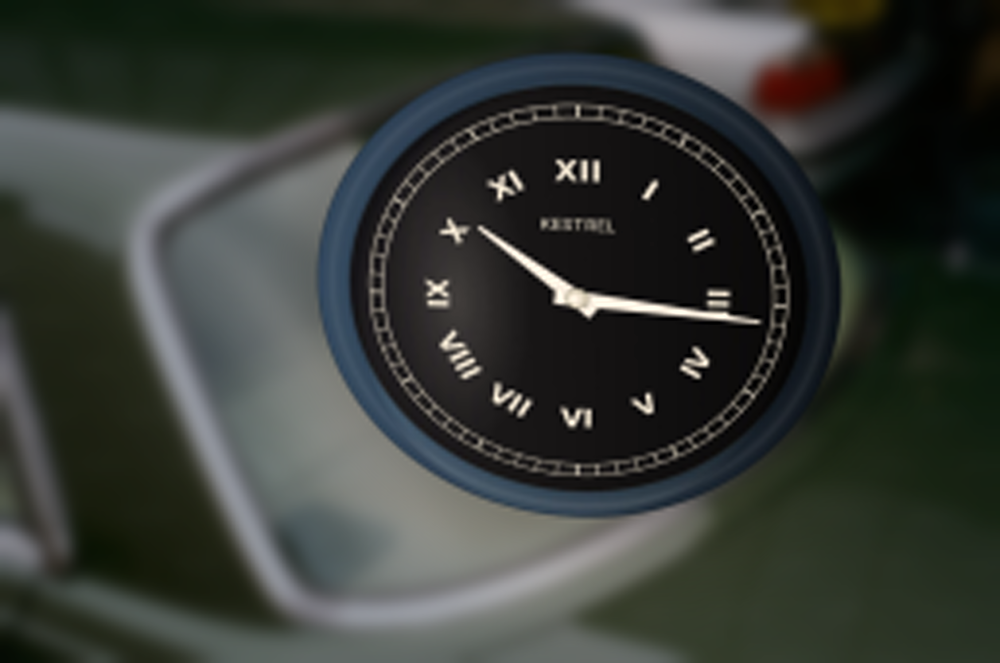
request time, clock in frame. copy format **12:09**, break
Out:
**10:16**
